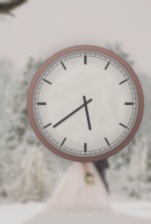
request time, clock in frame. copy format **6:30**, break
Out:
**5:39**
